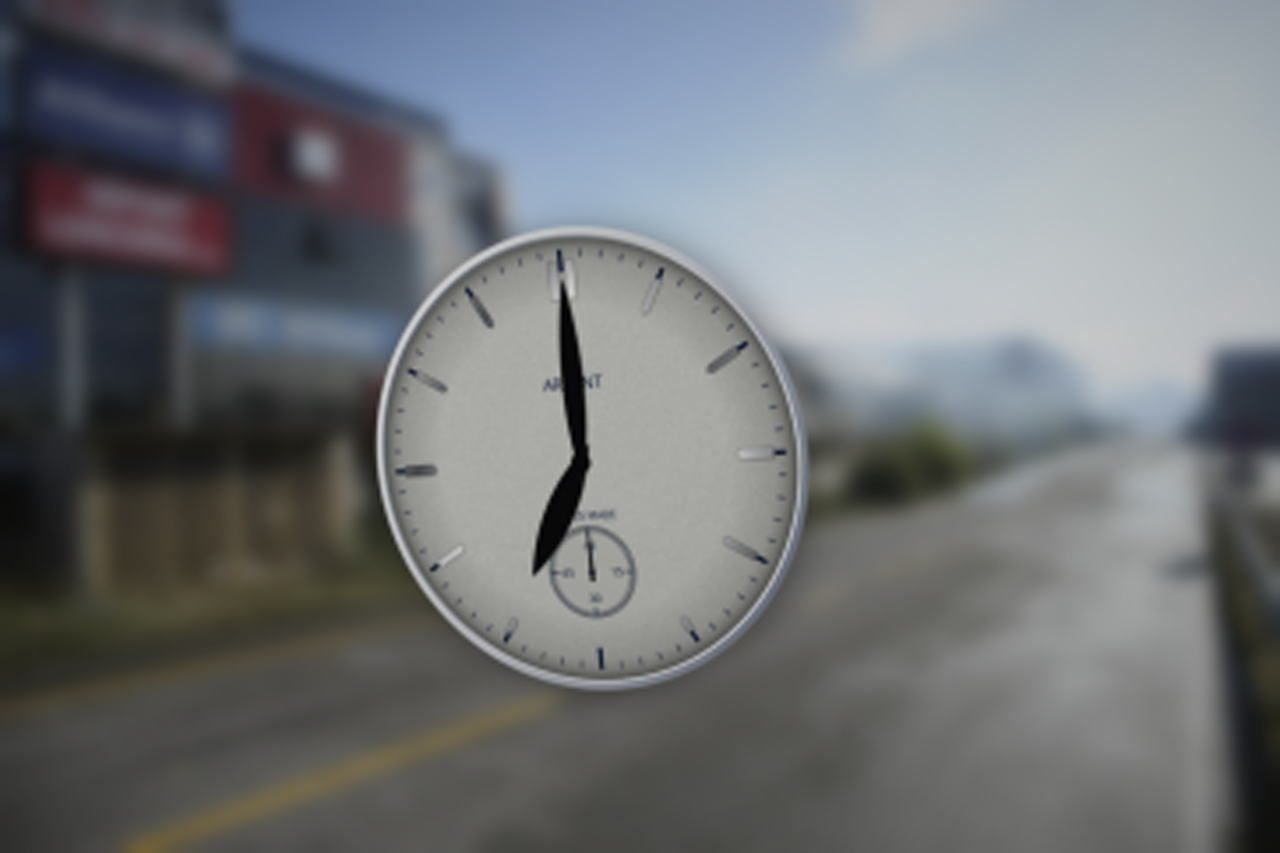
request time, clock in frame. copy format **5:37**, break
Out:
**7:00**
